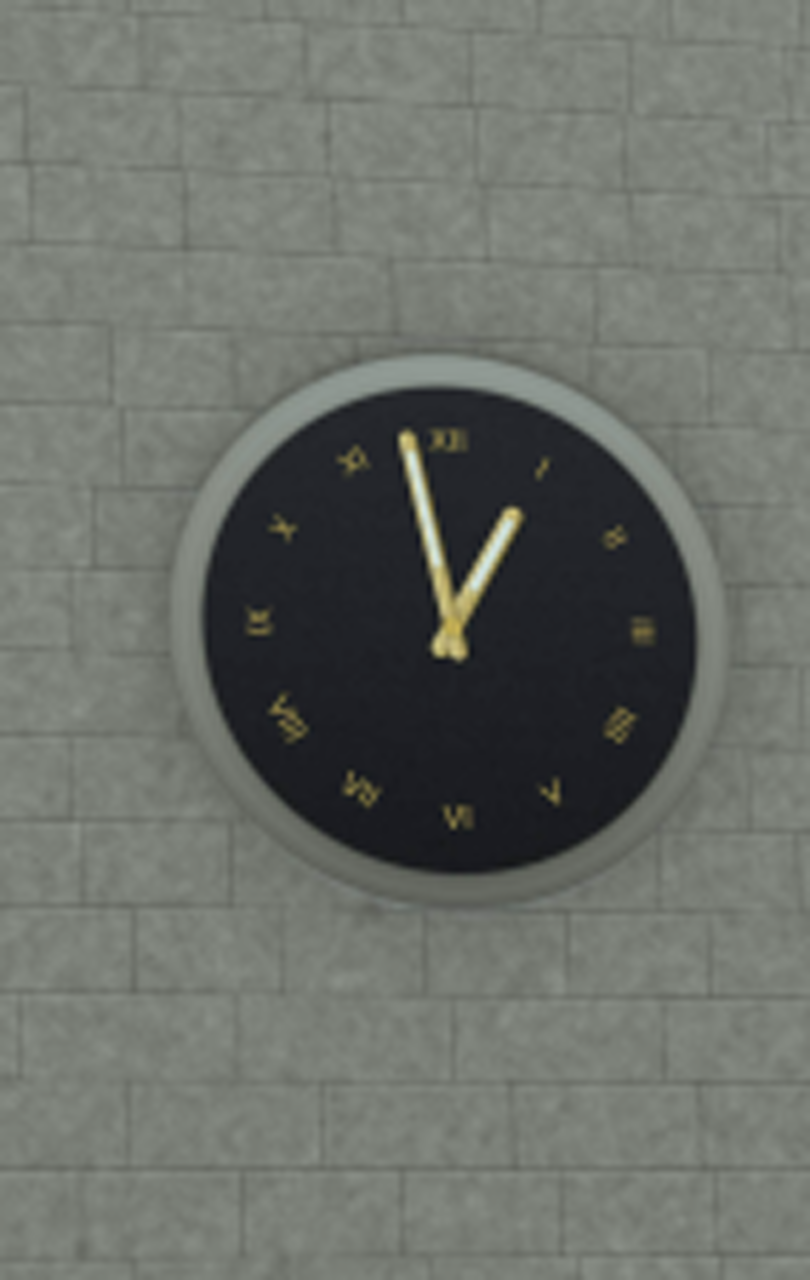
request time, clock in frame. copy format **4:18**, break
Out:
**12:58**
